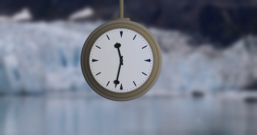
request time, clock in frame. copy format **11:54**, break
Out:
**11:32**
